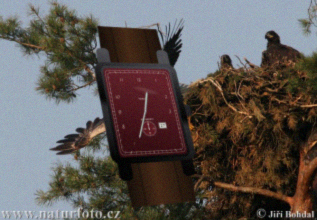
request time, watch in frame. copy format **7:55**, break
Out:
**12:34**
